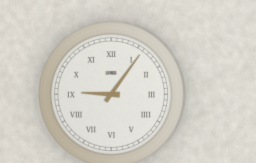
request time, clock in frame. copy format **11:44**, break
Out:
**9:06**
